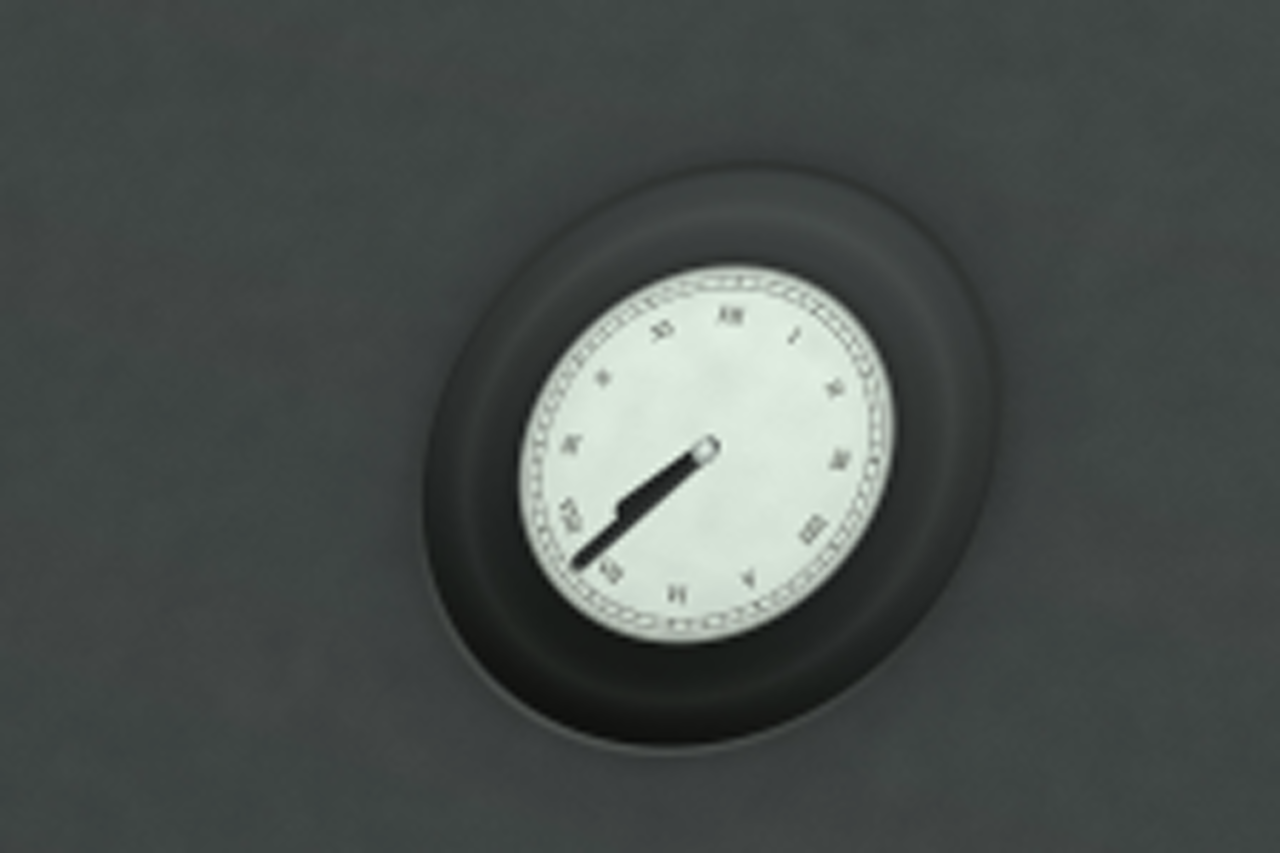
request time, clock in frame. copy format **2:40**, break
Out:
**7:37**
